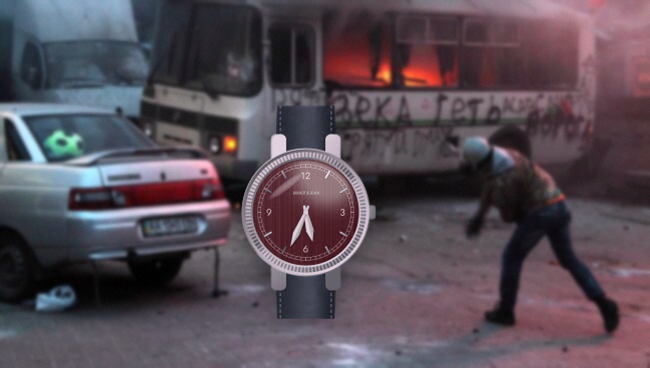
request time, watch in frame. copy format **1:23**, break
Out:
**5:34**
